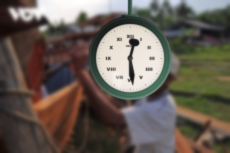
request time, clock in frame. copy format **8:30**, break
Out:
**12:29**
